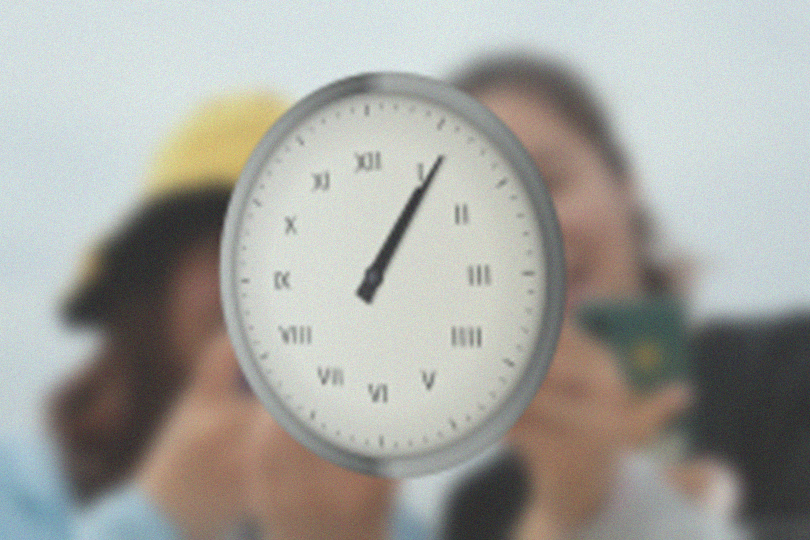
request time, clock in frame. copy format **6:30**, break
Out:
**1:06**
